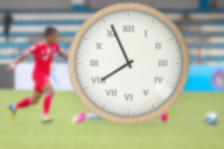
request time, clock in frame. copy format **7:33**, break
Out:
**7:56**
